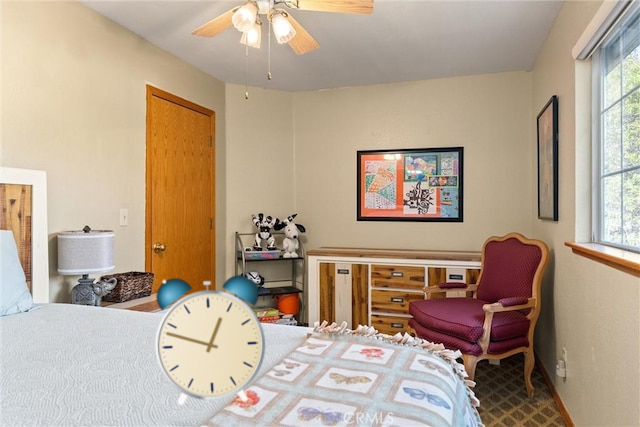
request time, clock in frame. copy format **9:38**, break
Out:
**12:48**
